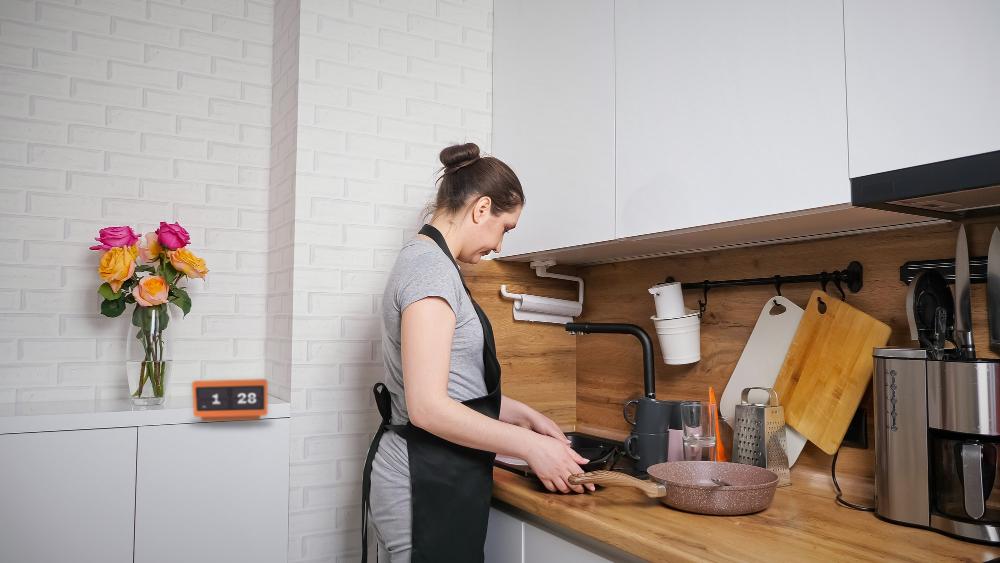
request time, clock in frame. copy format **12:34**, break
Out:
**1:28**
